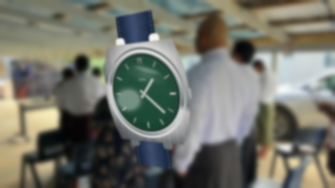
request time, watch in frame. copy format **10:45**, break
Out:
**1:22**
